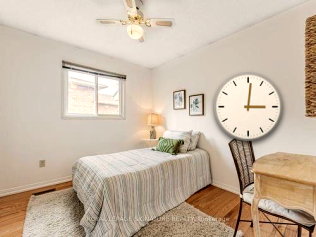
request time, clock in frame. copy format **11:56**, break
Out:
**3:01**
